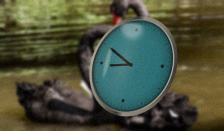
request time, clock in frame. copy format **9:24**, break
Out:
**8:50**
